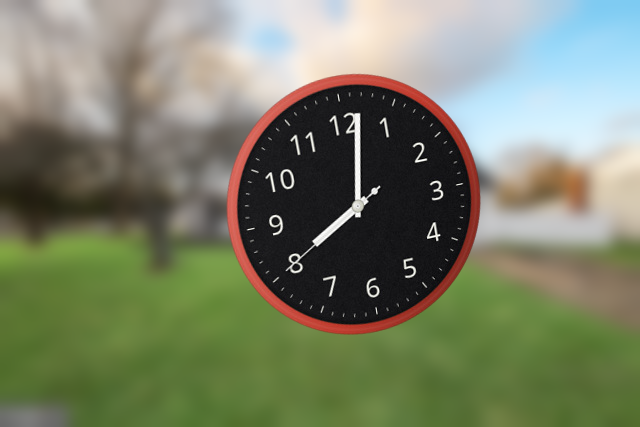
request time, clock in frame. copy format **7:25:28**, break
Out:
**8:01:40**
